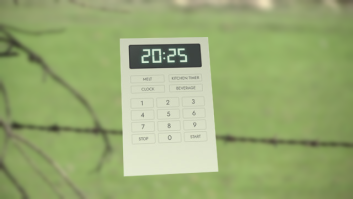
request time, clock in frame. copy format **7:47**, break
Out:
**20:25**
